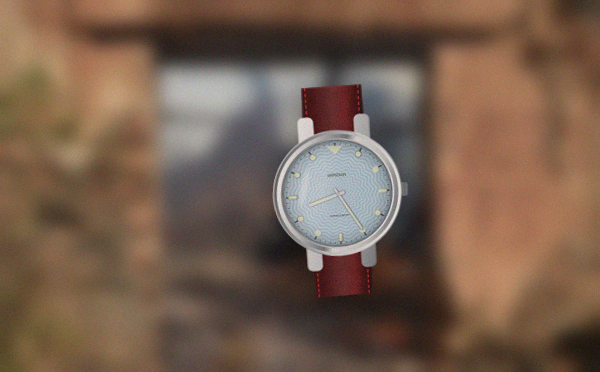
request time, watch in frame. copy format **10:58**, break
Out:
**8:25**
